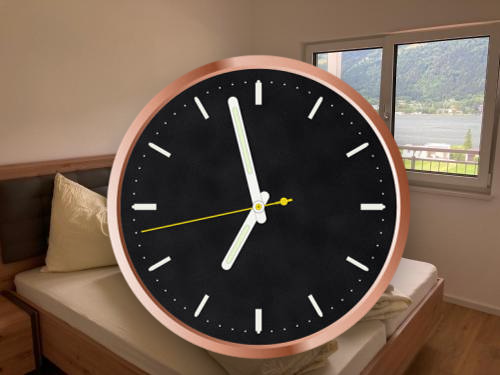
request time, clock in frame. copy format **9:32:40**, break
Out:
**6:57:43**
